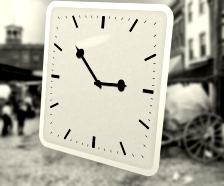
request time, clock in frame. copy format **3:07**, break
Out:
**2:53**
